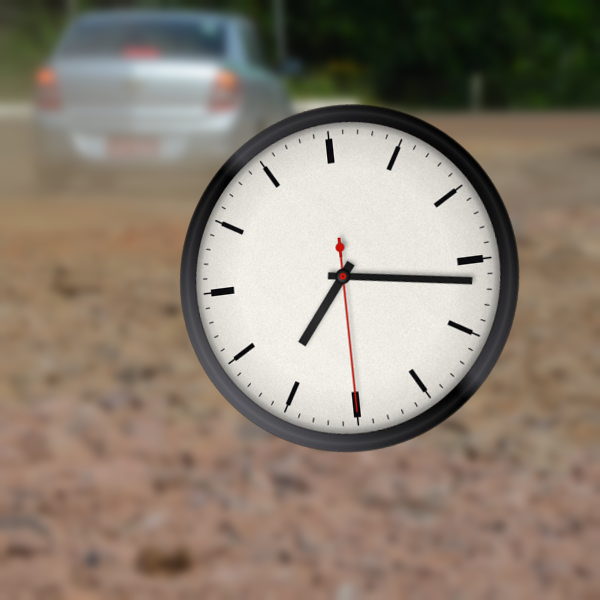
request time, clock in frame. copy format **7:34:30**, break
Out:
**7:16:30**
